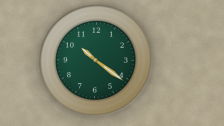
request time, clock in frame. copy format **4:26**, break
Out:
**10:21**
